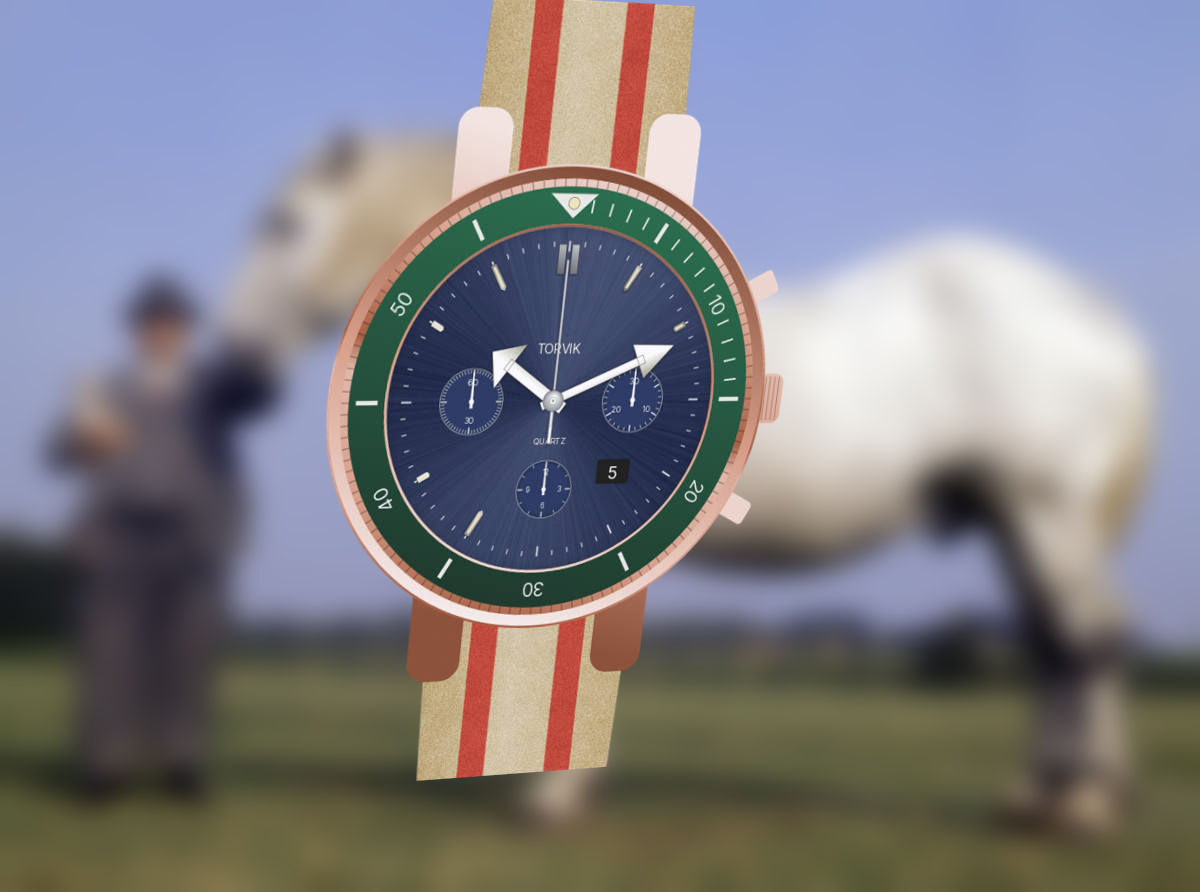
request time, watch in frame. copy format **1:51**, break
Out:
**10:11**
